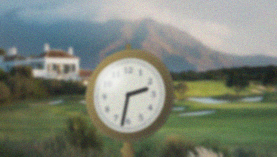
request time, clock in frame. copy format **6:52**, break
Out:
**2:32**
